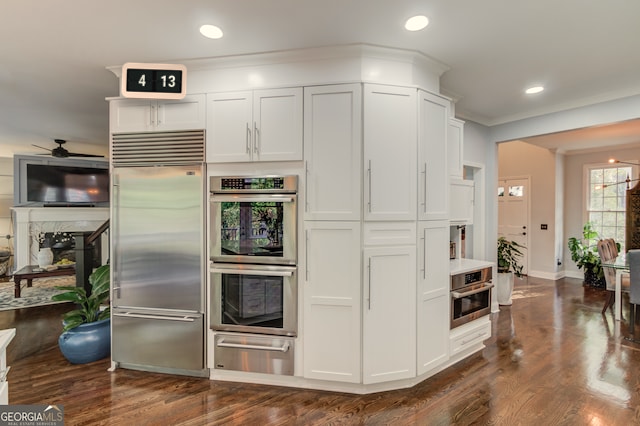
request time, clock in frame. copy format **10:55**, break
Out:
**4:13**
